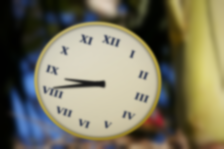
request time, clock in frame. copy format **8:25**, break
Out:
**8:41**
